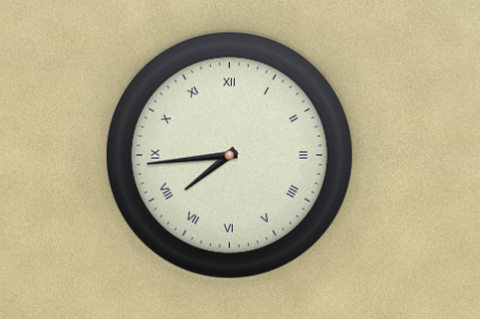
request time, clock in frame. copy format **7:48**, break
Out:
**7:44**
